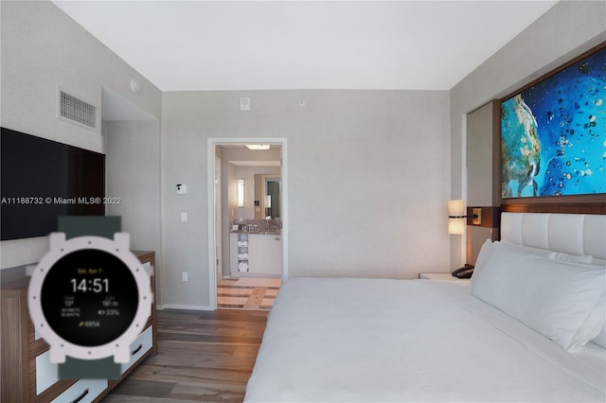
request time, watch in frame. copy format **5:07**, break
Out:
**14:51**
